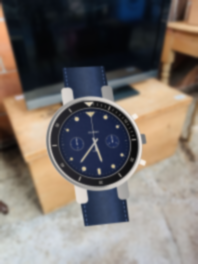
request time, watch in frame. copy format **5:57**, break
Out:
**5:37**
